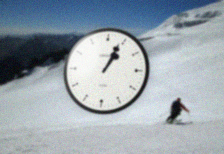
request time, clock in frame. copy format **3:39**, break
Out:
**1:04**
